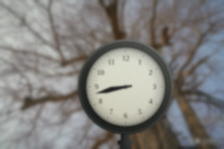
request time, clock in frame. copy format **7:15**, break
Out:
**8:43**
